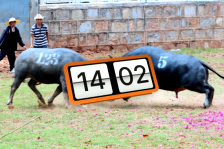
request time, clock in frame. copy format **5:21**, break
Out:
**14:02**
